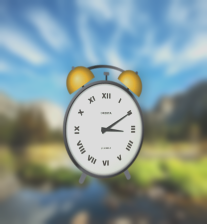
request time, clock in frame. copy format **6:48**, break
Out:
**3:10**
